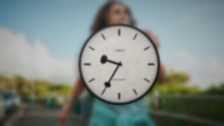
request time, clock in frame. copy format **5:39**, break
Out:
**9:35**
